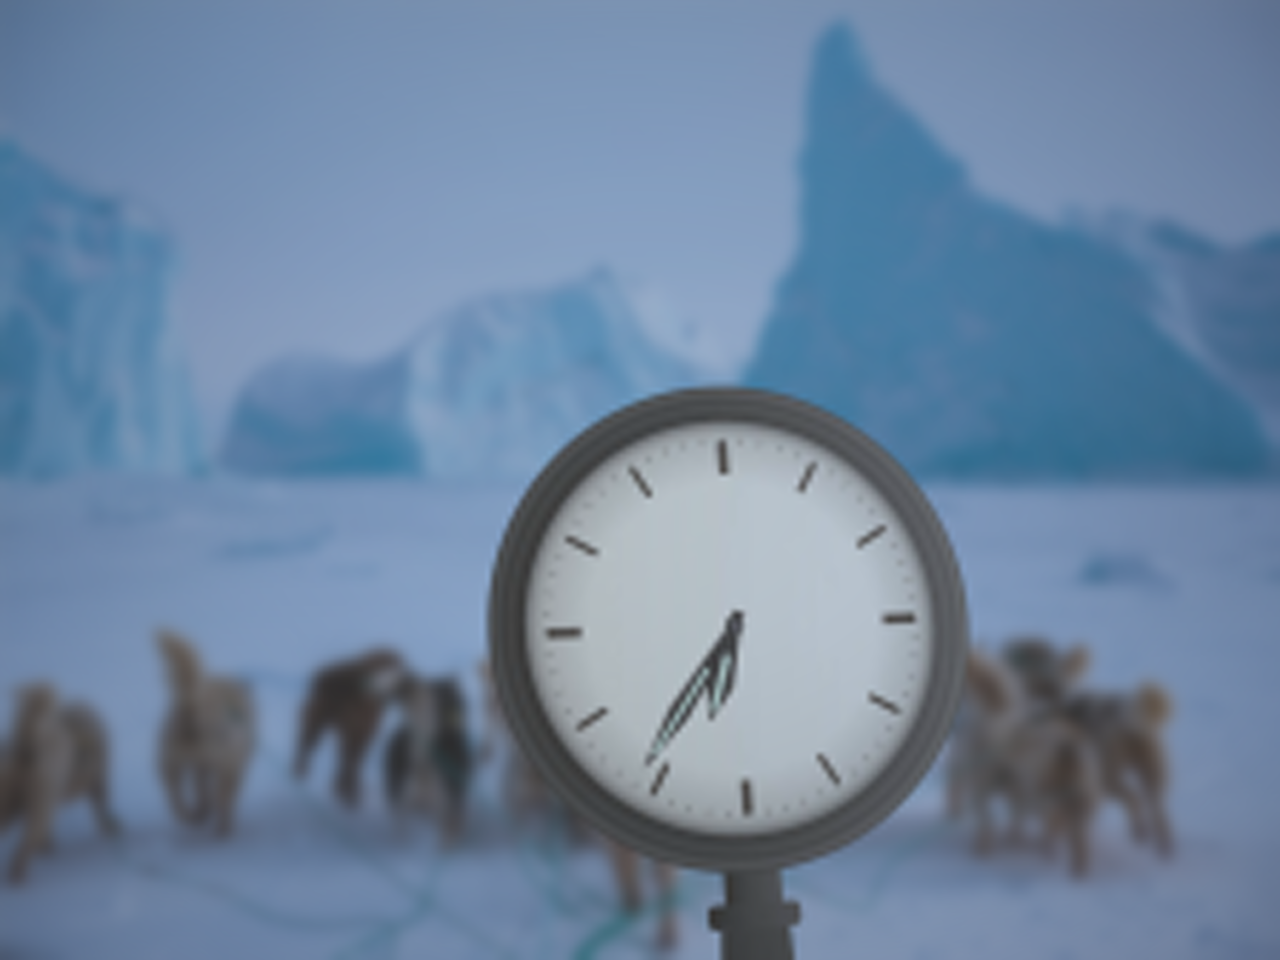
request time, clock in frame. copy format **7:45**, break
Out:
**6:36**
